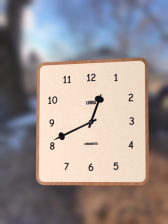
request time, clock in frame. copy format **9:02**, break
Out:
**12:41**
